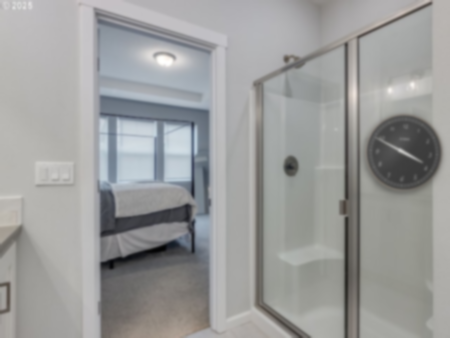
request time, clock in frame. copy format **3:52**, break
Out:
**3:49**
